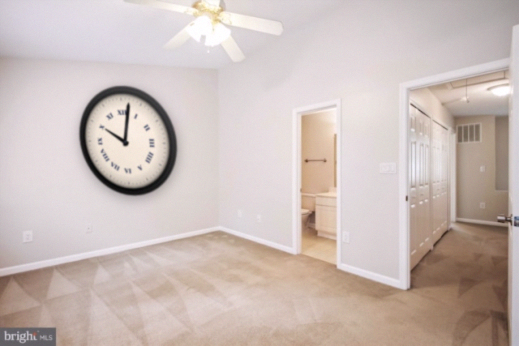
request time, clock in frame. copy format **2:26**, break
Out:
**10:02**
